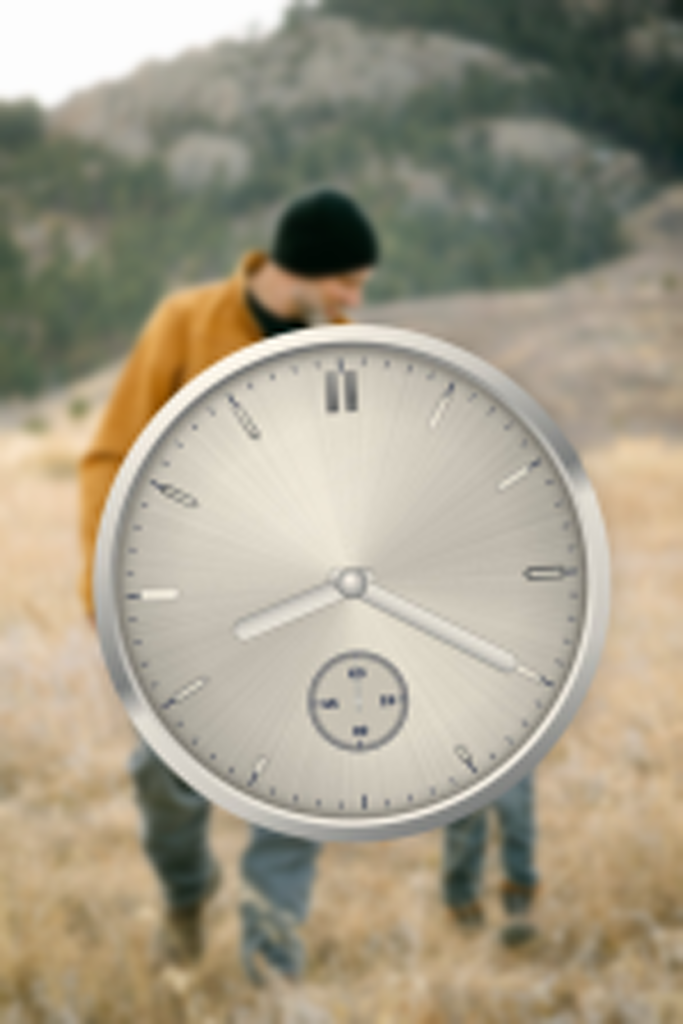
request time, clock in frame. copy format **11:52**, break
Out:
**8:20**
